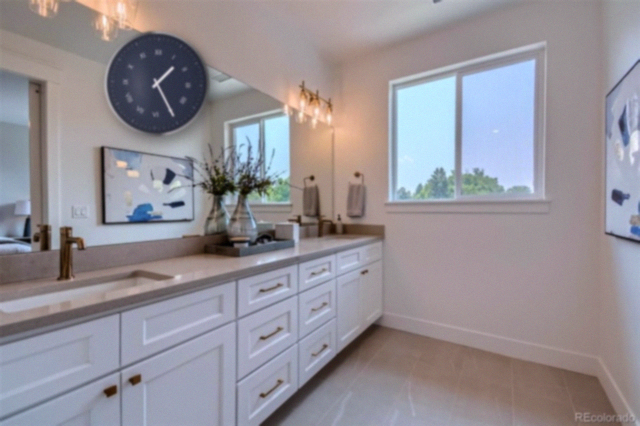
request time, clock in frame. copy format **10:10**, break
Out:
**1:25**
